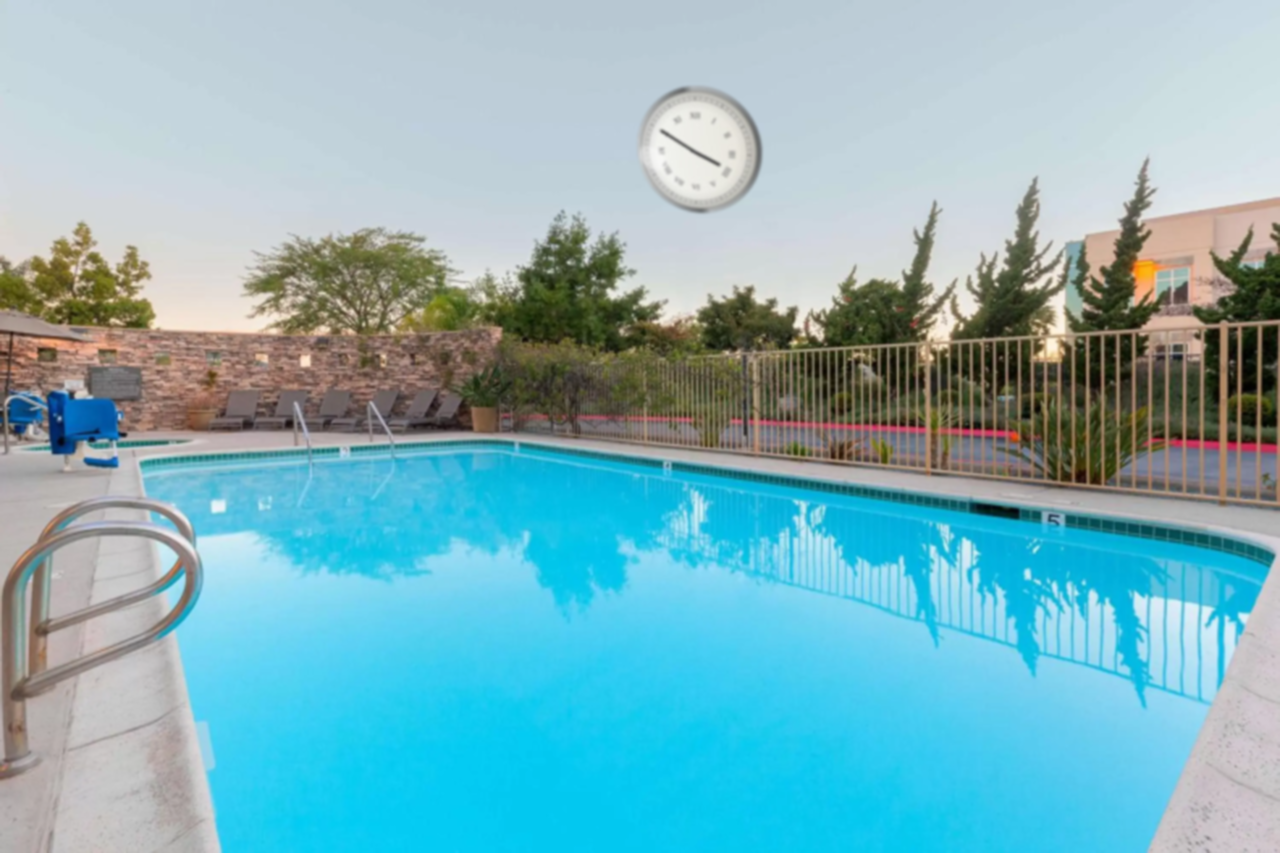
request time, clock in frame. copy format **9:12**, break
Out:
**3:50**
